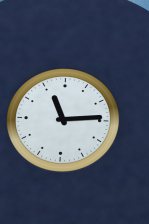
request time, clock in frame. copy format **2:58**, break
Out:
**11:14**
